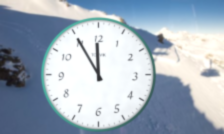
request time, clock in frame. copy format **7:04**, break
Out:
**11:55**
